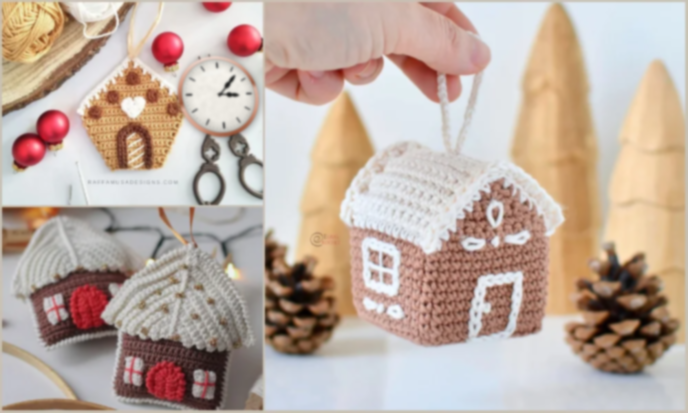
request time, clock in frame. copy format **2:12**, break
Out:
**3:07**
